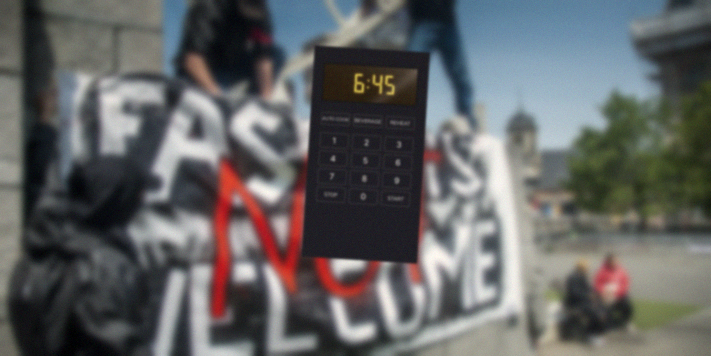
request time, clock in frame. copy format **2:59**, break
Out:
**6:45**
